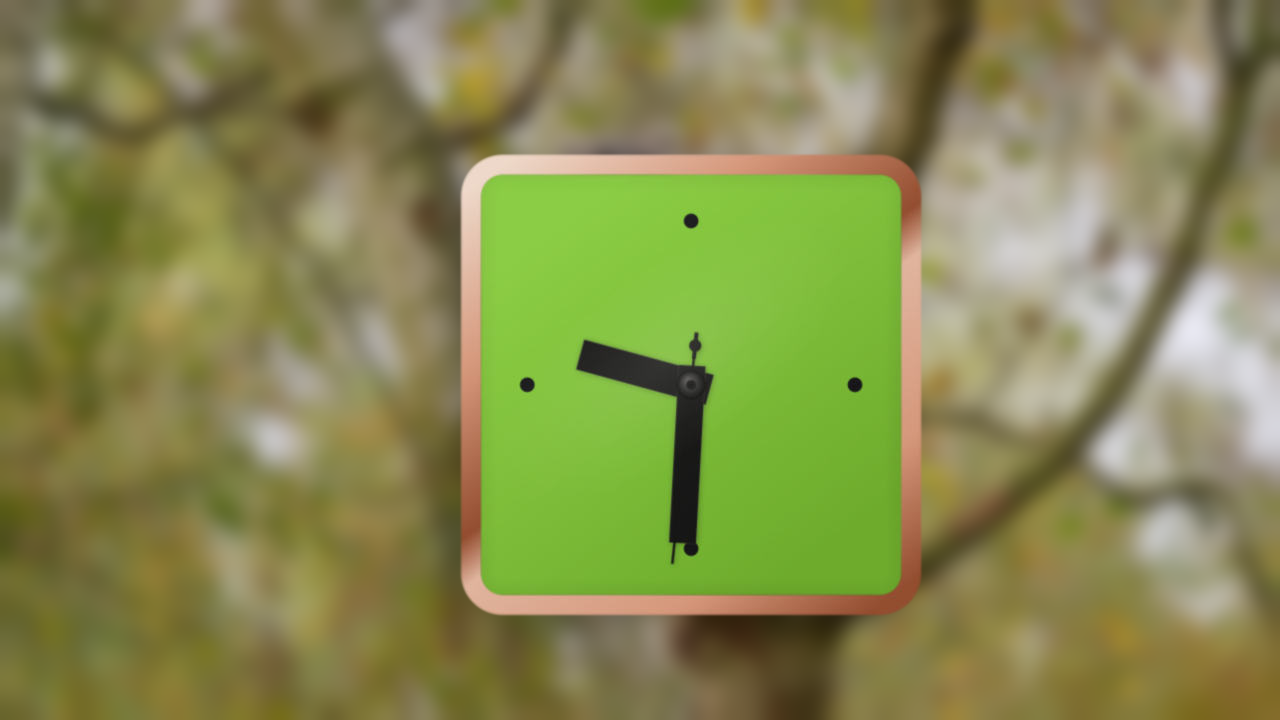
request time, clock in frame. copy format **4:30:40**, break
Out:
**9:30:31**
